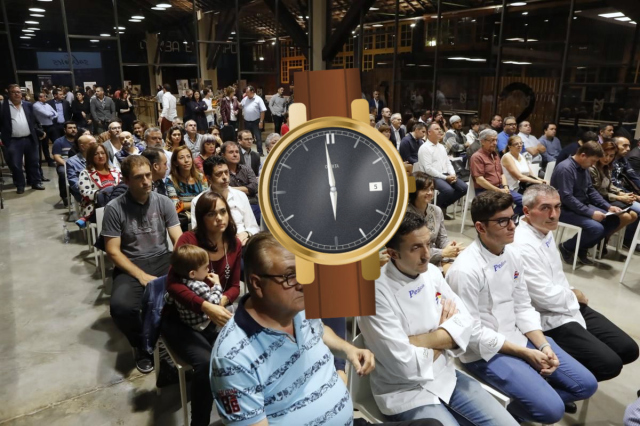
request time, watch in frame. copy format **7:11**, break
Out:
**5:59**
